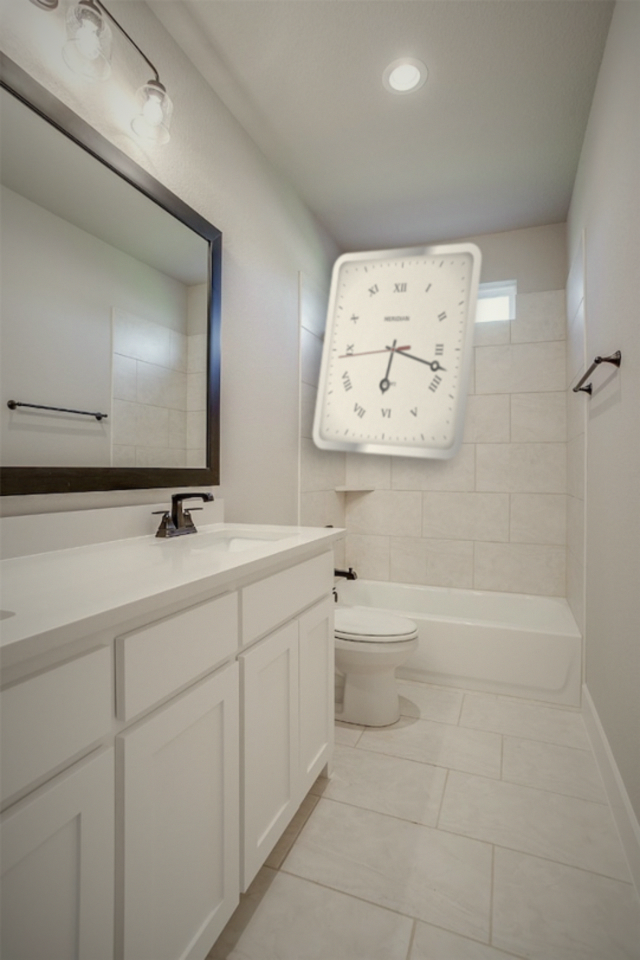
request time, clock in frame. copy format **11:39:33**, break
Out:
**6:17:44**
